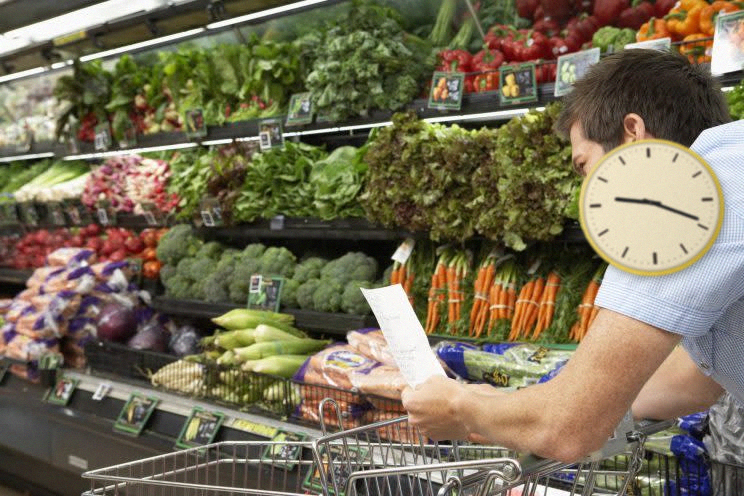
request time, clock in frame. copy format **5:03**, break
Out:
**9:19**
